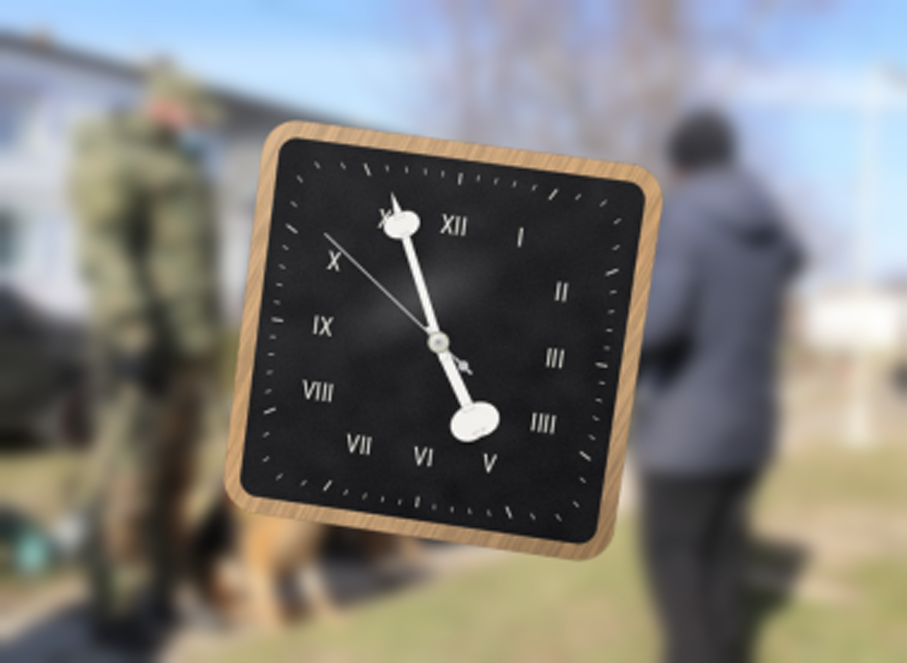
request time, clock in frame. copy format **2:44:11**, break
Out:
**4:55:51**
